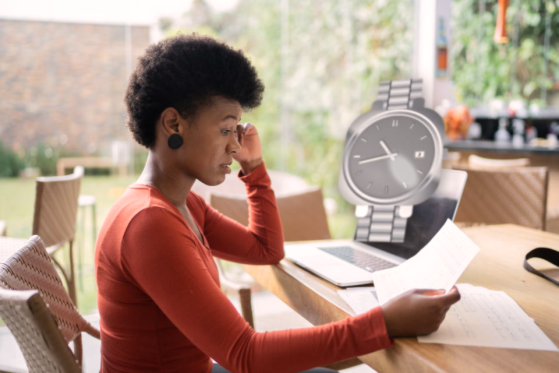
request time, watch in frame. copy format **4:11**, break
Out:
**10:43**
